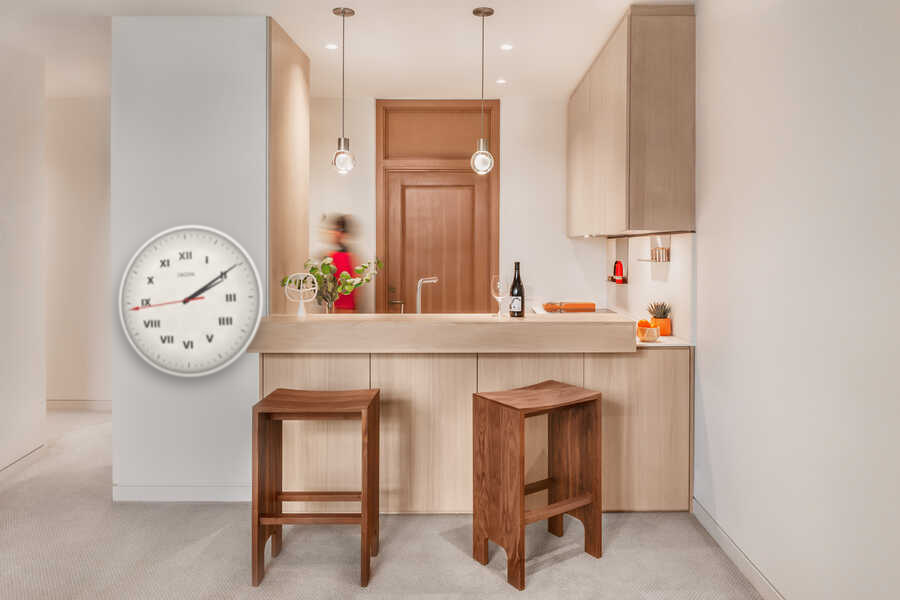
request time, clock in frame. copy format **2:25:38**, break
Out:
**2:09:44**
